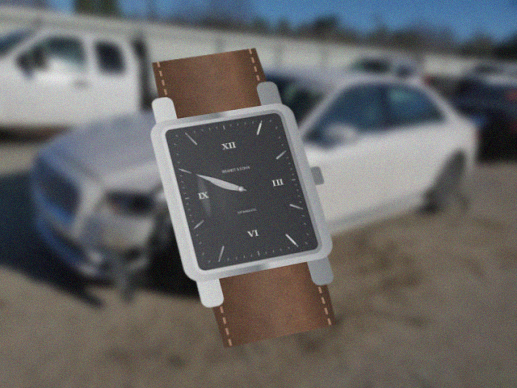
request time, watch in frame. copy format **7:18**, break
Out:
**9:50**
